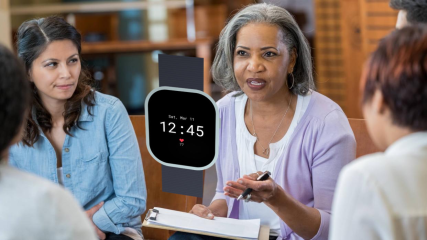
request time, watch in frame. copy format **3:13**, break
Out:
**12:45**
